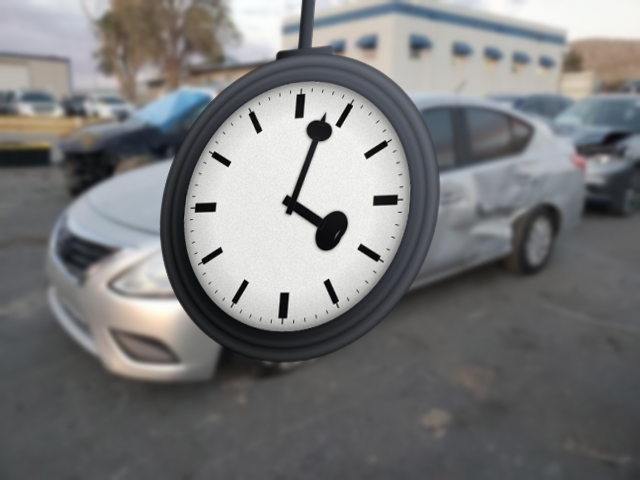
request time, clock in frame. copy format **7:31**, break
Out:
**4:03**
